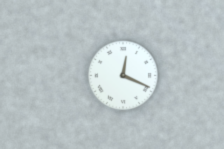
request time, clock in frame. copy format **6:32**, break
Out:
**12:19**
